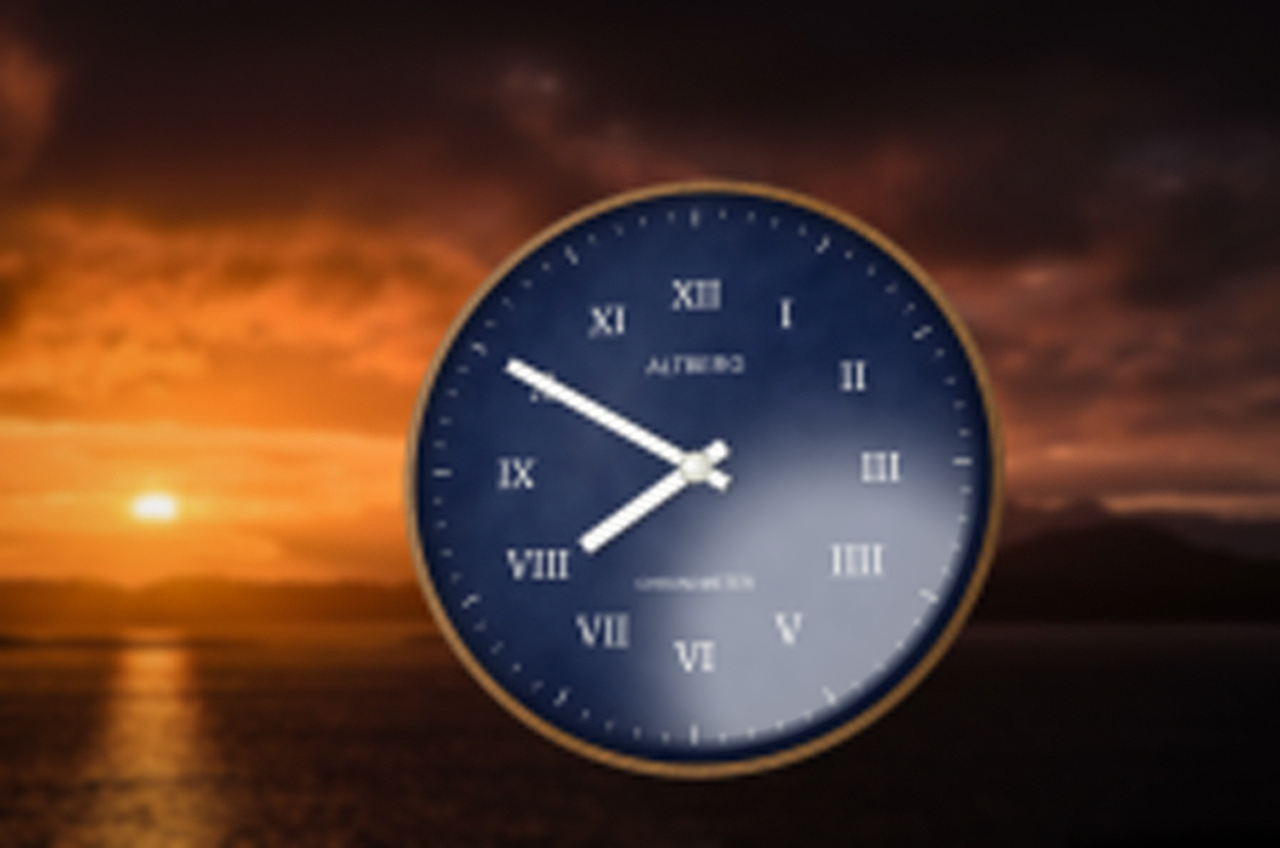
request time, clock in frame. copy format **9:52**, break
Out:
**7:50**
